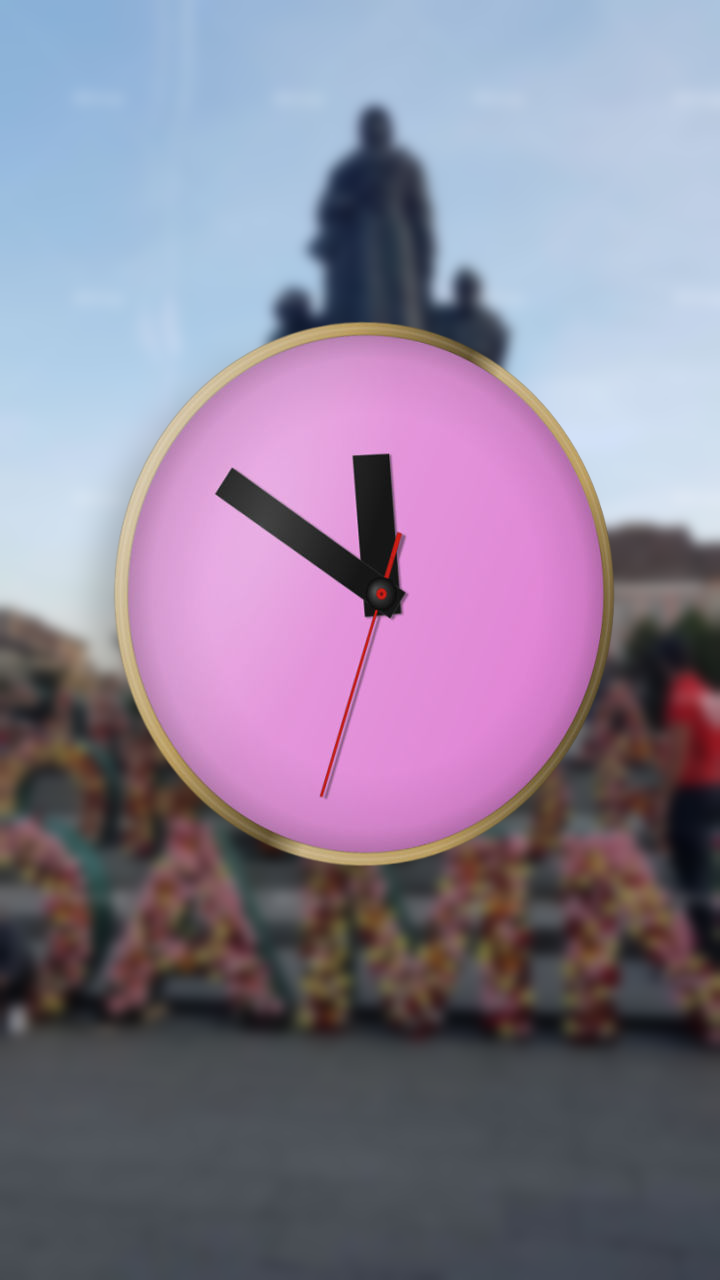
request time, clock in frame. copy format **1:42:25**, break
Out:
**11:50:33**
